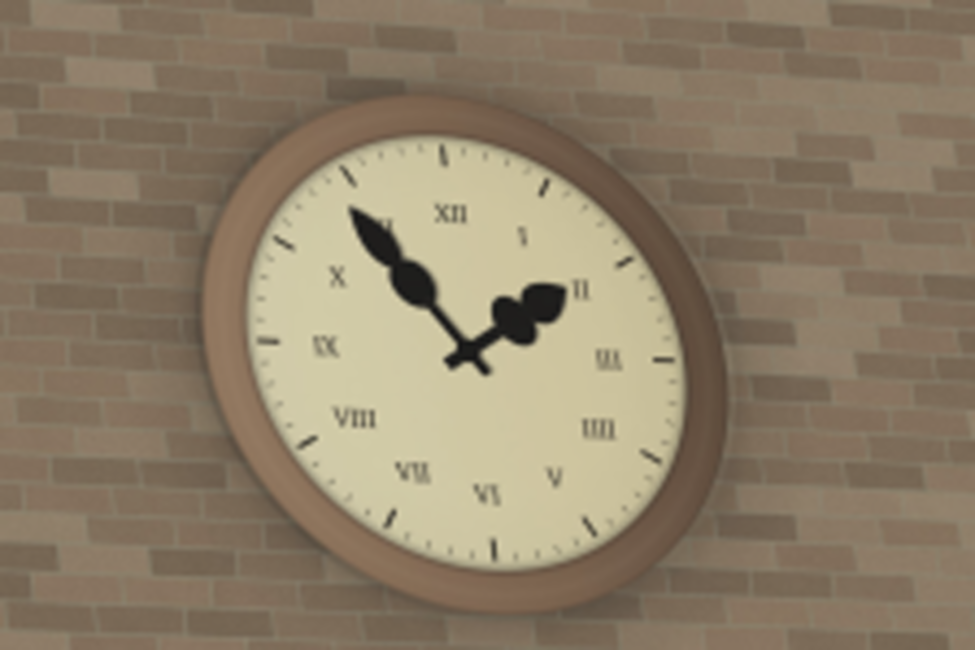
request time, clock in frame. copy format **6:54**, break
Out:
**1:54**
